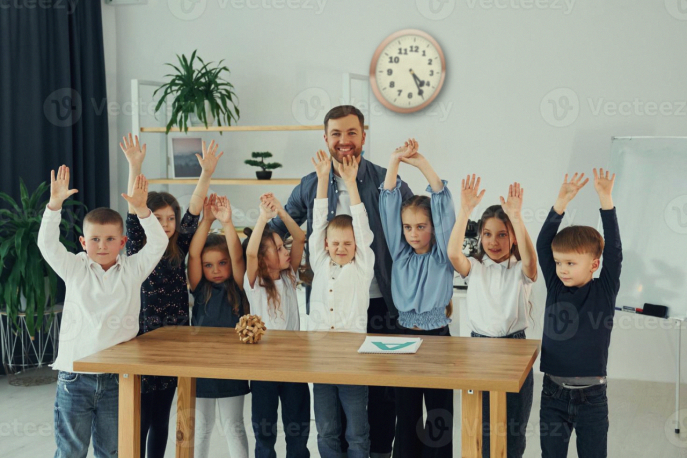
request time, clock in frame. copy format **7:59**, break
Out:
**4:25**
